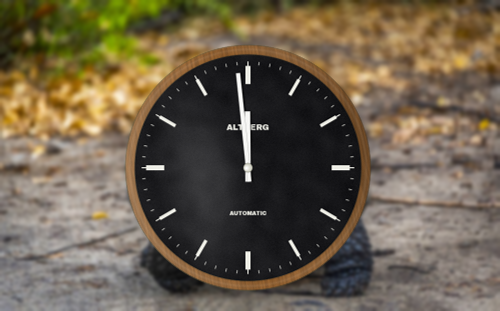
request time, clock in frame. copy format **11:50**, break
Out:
**11:59**
